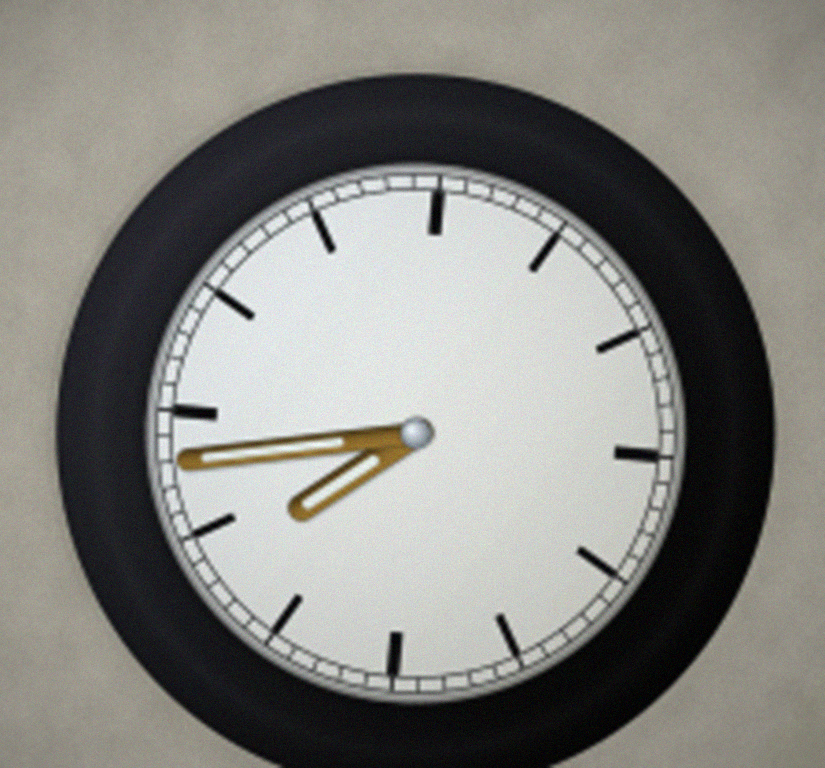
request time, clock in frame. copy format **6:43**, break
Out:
**7:43**
